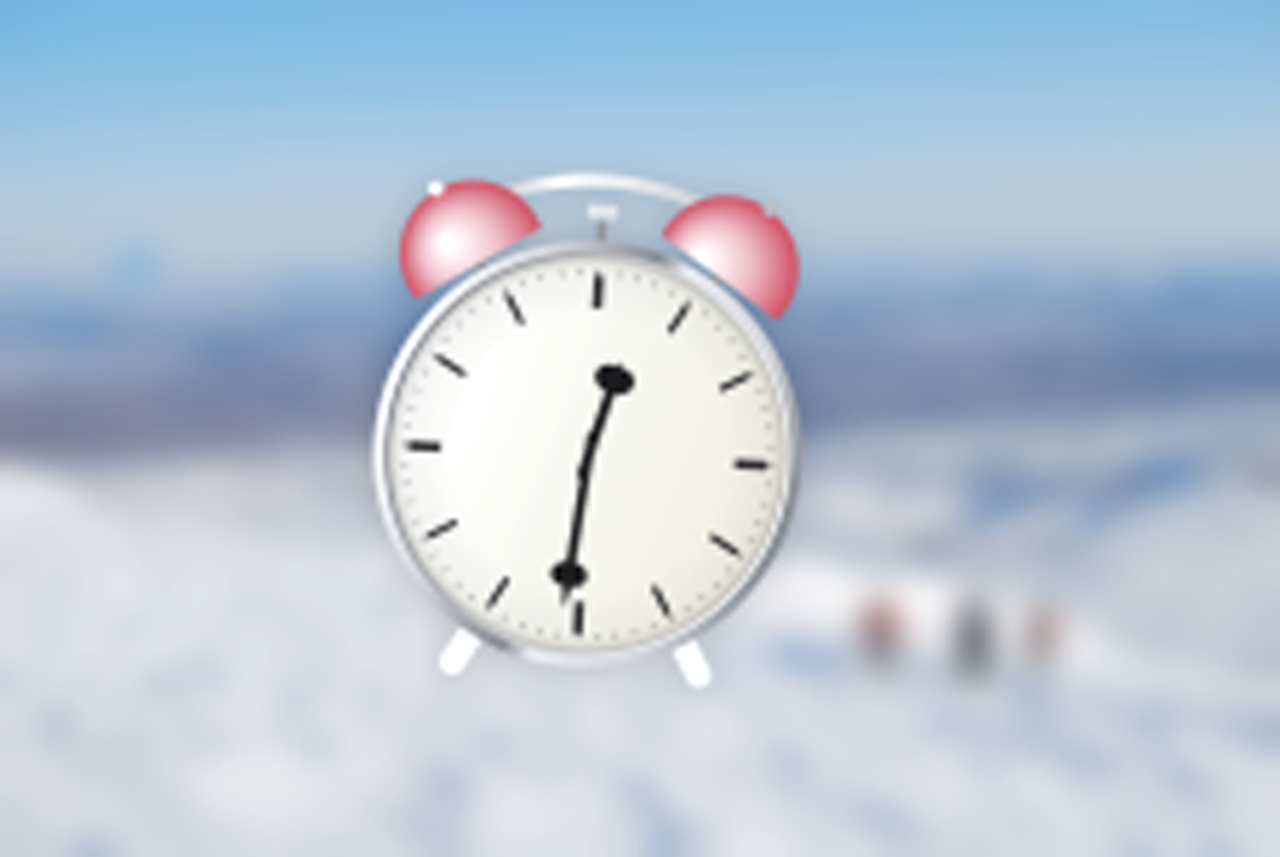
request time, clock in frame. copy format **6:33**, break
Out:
**12:31**
